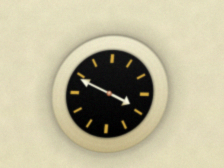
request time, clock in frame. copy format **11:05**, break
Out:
**3:49**
